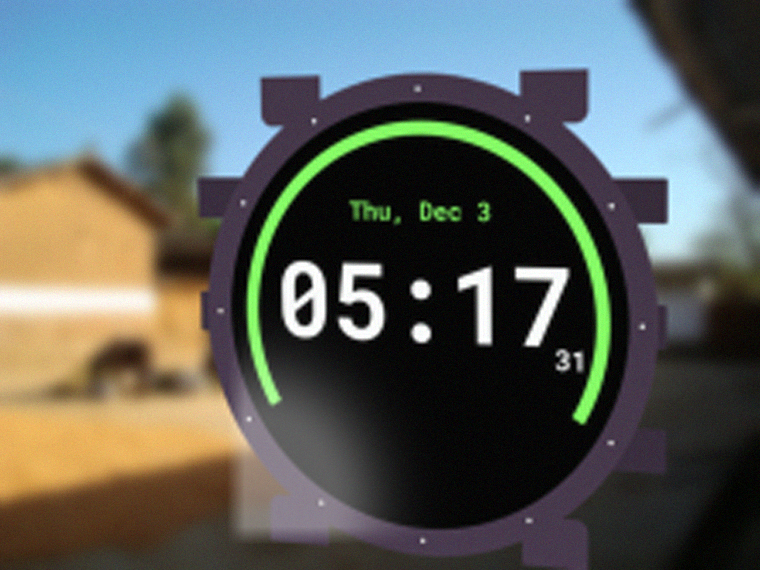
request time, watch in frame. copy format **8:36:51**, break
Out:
**5:17:31**
